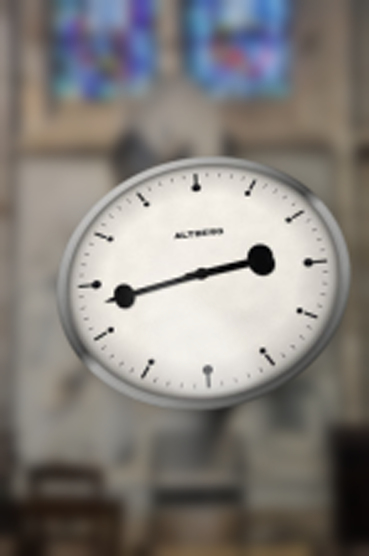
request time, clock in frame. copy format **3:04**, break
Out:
**2:43**
